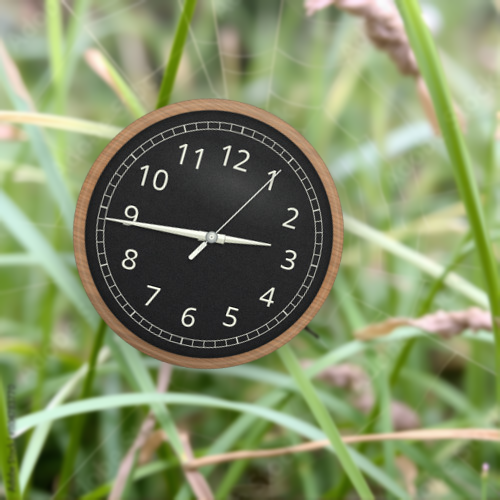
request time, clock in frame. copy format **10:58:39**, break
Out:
**2:44:05**
